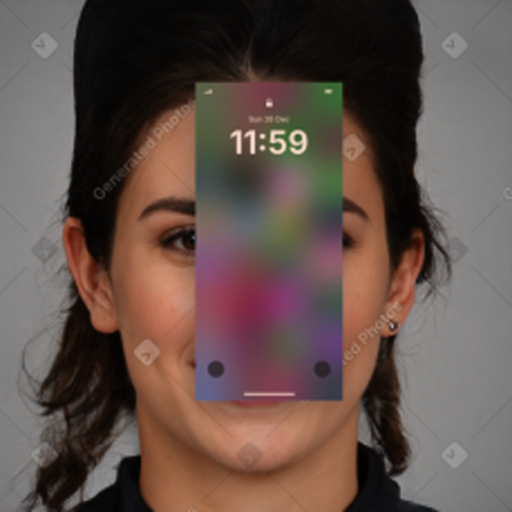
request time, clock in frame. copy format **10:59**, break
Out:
**11:59**
